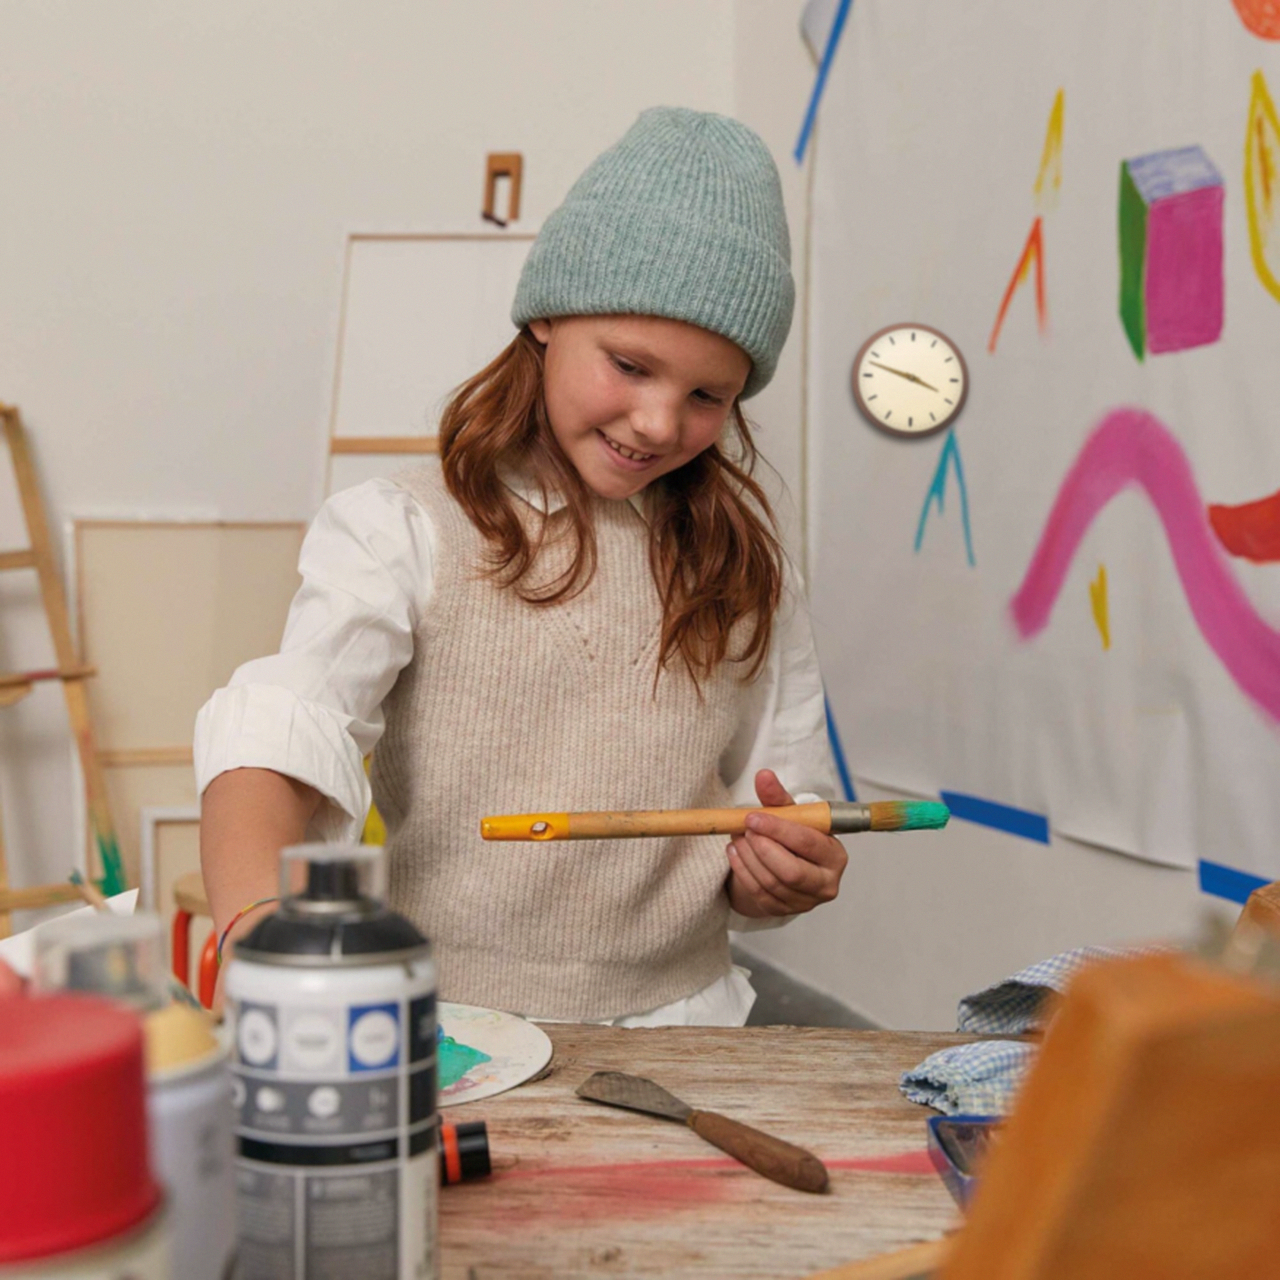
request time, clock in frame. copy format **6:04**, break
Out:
**3:48**
